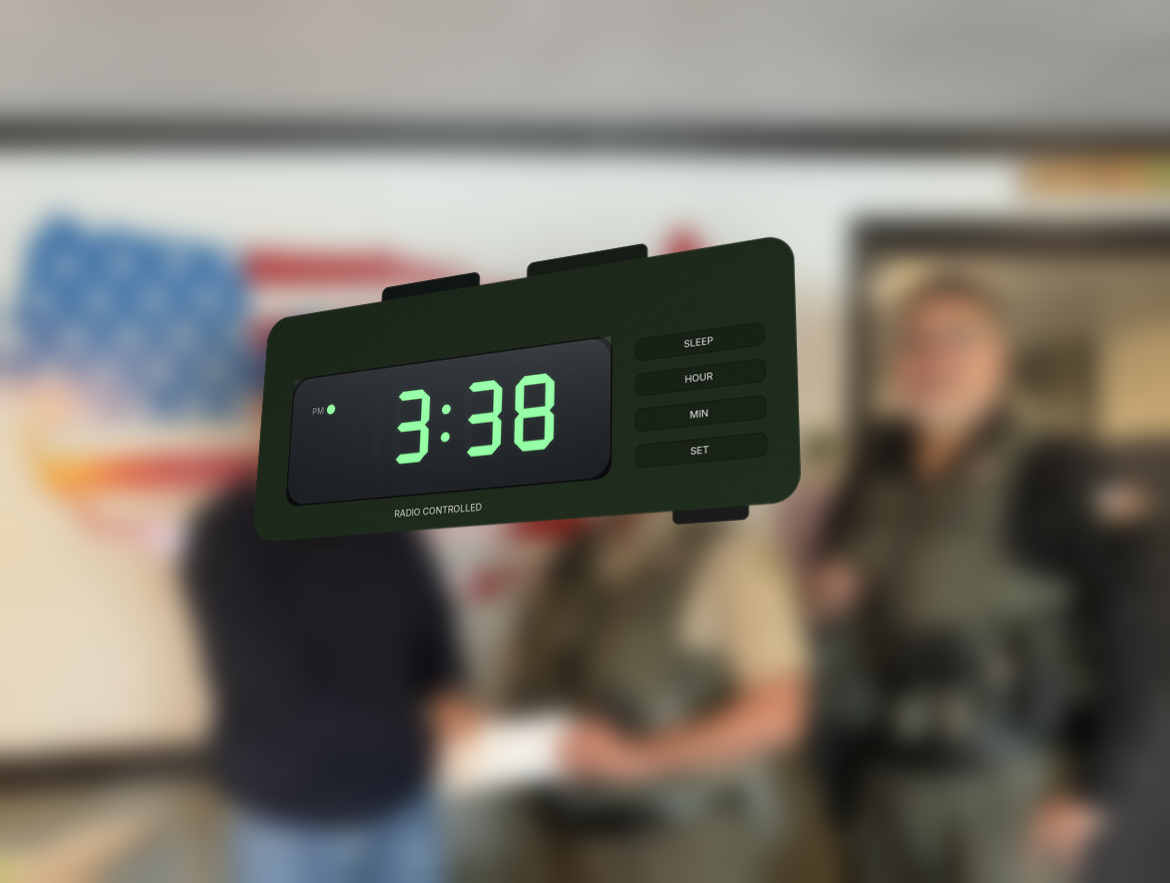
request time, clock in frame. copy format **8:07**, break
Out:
**3:38**
